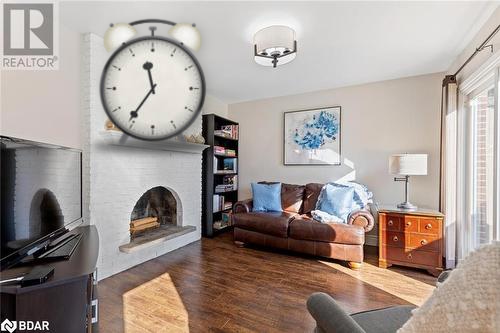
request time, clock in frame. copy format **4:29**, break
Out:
**11:36**
